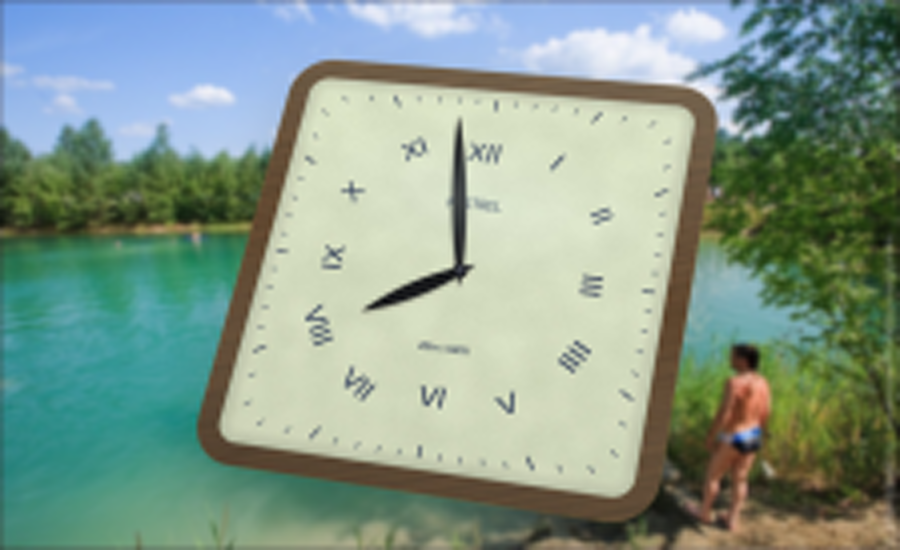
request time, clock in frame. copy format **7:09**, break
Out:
**7:58**
